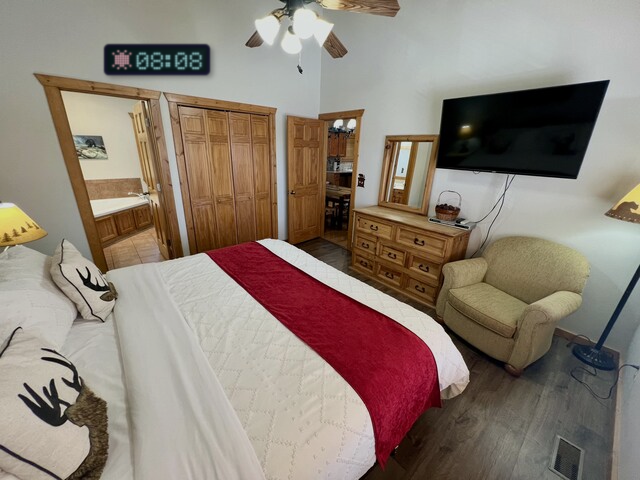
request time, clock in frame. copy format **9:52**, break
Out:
**8:08**
